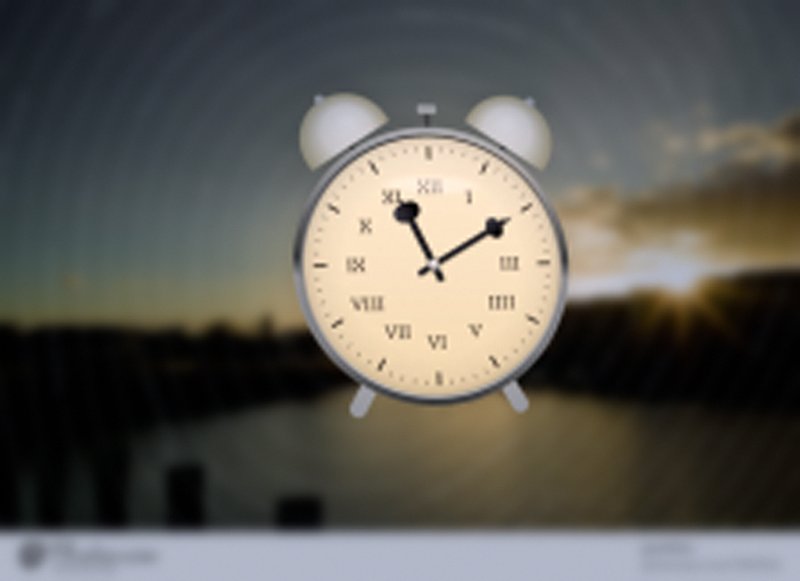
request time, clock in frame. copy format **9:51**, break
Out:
**11:10**
